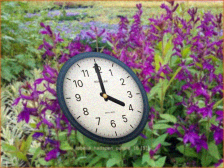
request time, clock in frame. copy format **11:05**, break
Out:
**4:00**
